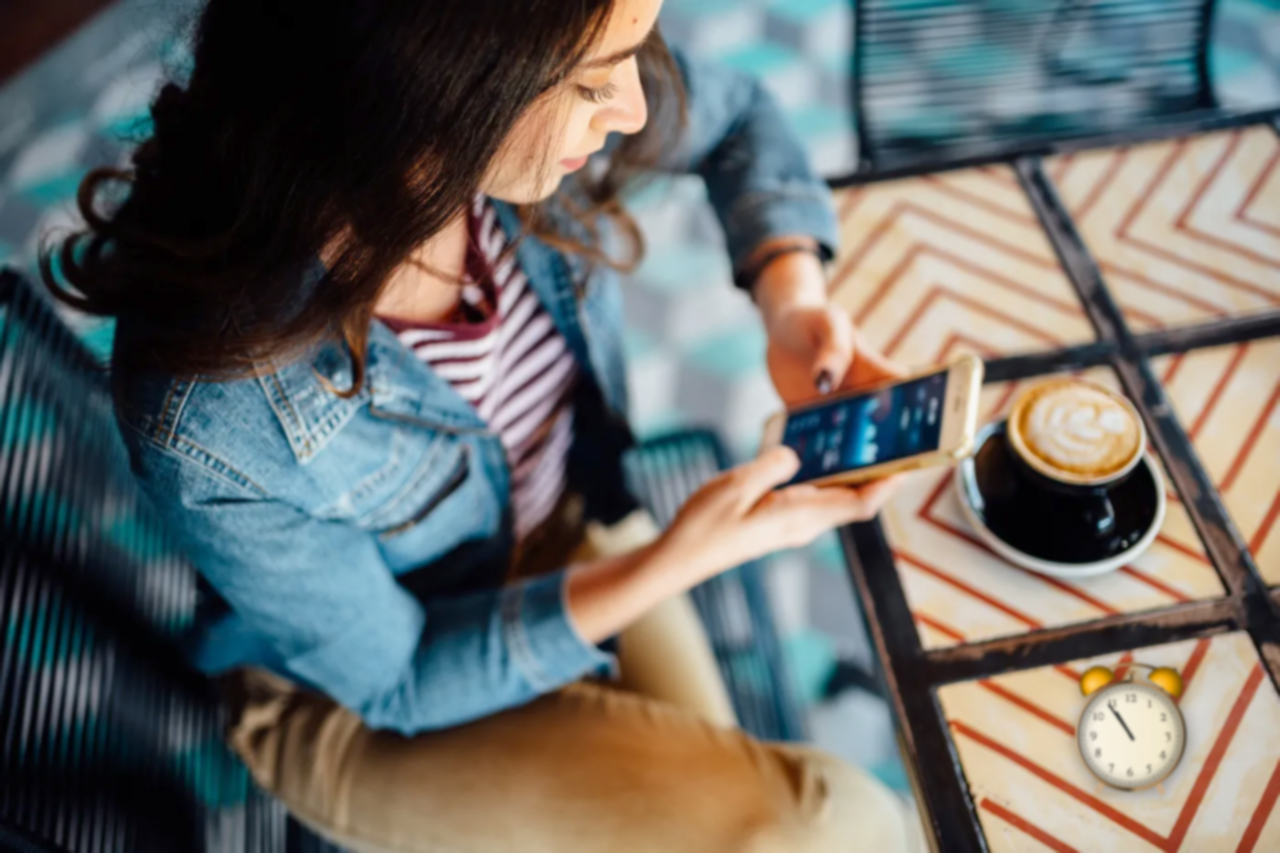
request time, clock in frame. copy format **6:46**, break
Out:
**10:54**
